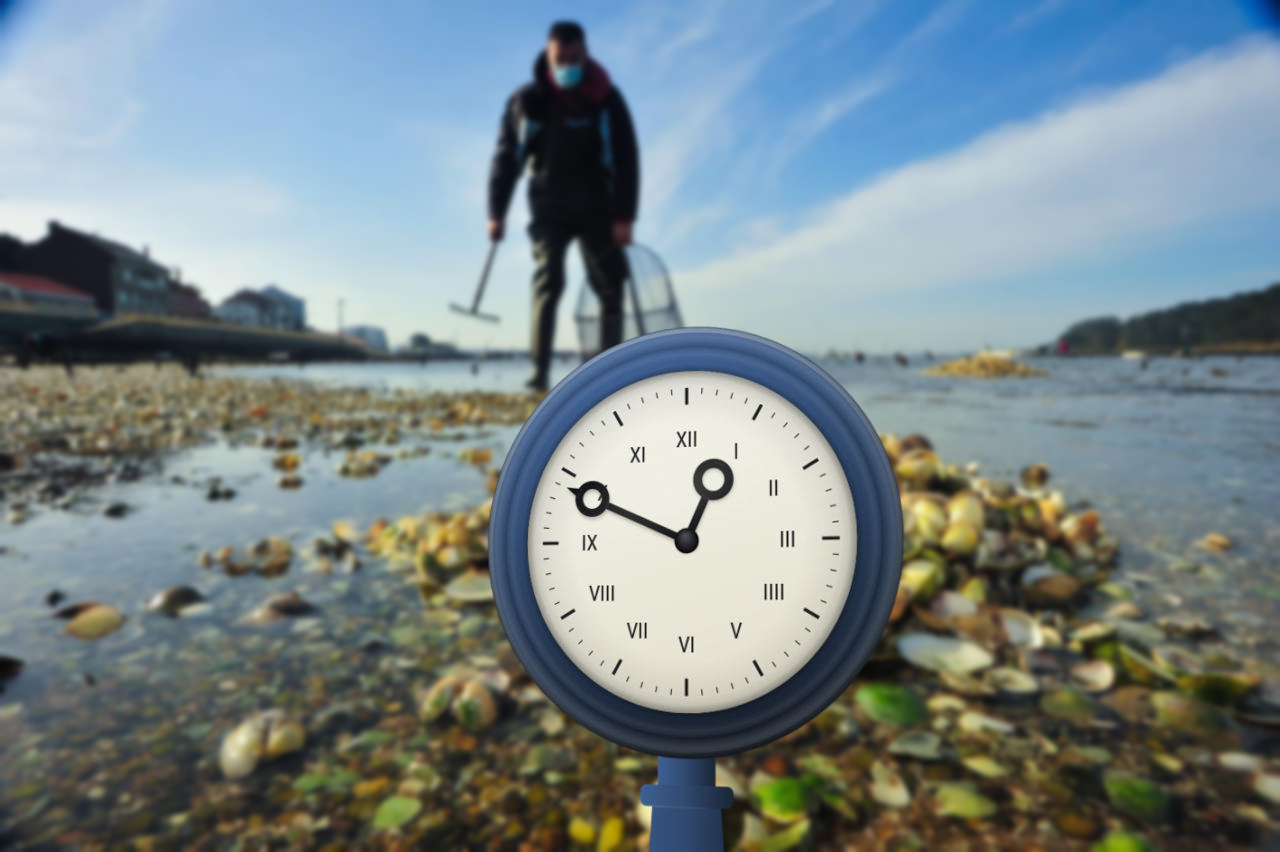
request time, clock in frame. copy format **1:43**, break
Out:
**12:49**
